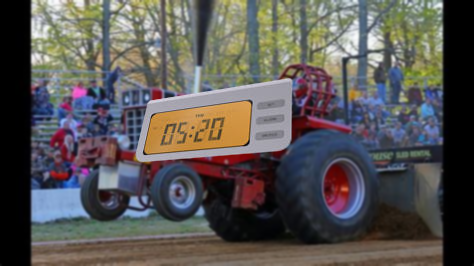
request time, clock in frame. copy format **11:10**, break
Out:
**5:20**
